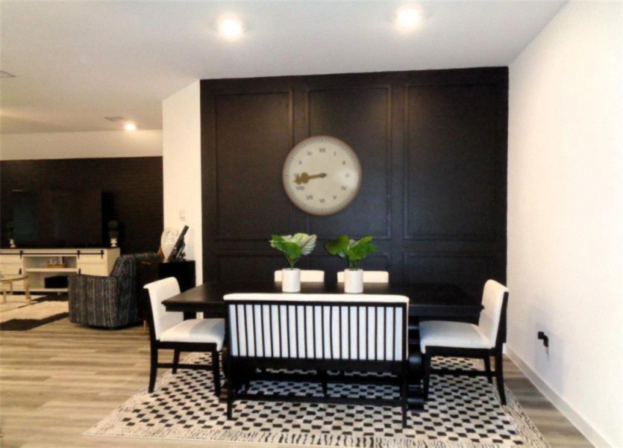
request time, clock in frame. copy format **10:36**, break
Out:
**8:43**
